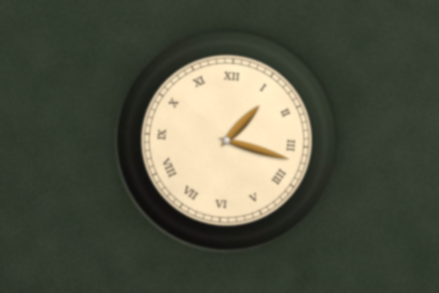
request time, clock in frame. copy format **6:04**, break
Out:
**1:17**
